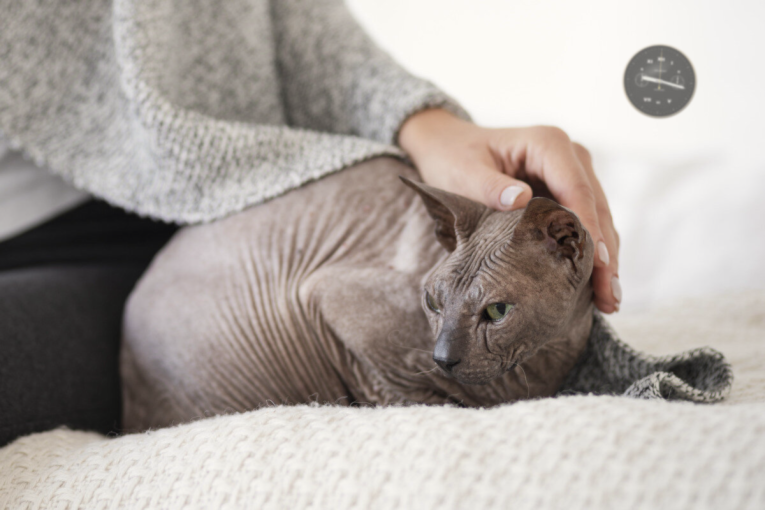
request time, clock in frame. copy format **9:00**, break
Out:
**9:17**
